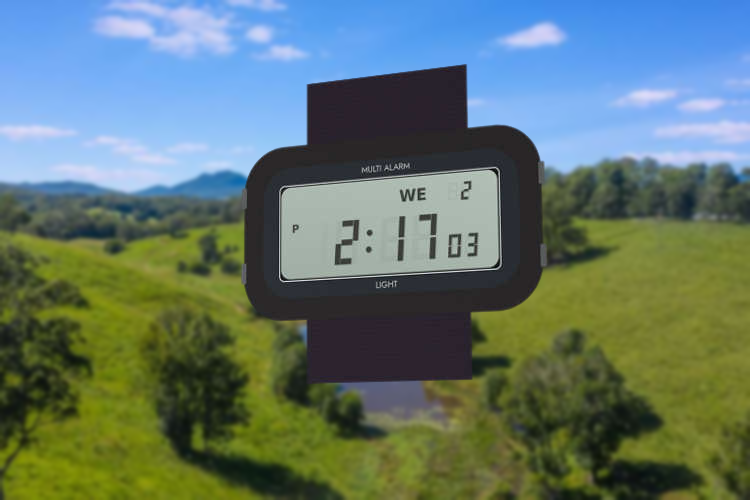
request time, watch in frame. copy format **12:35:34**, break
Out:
**2:17:03**
